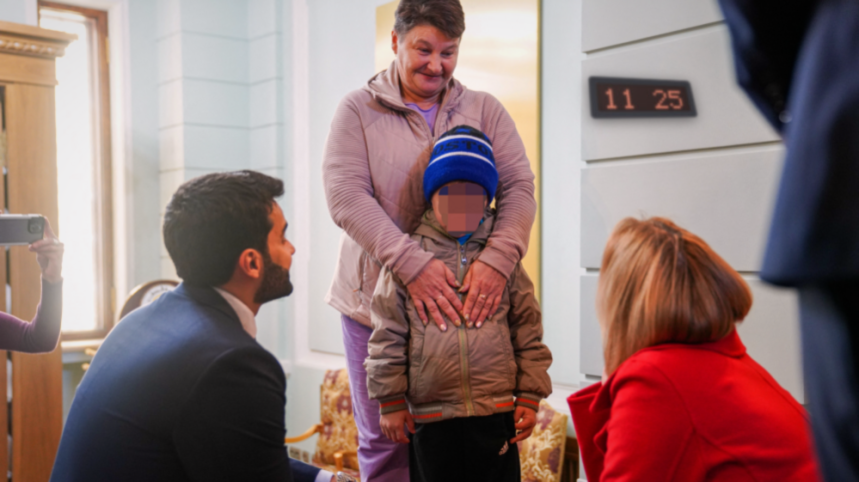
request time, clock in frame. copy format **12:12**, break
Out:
**11:25**
